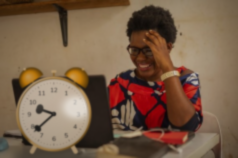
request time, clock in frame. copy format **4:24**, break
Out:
**9:38**
